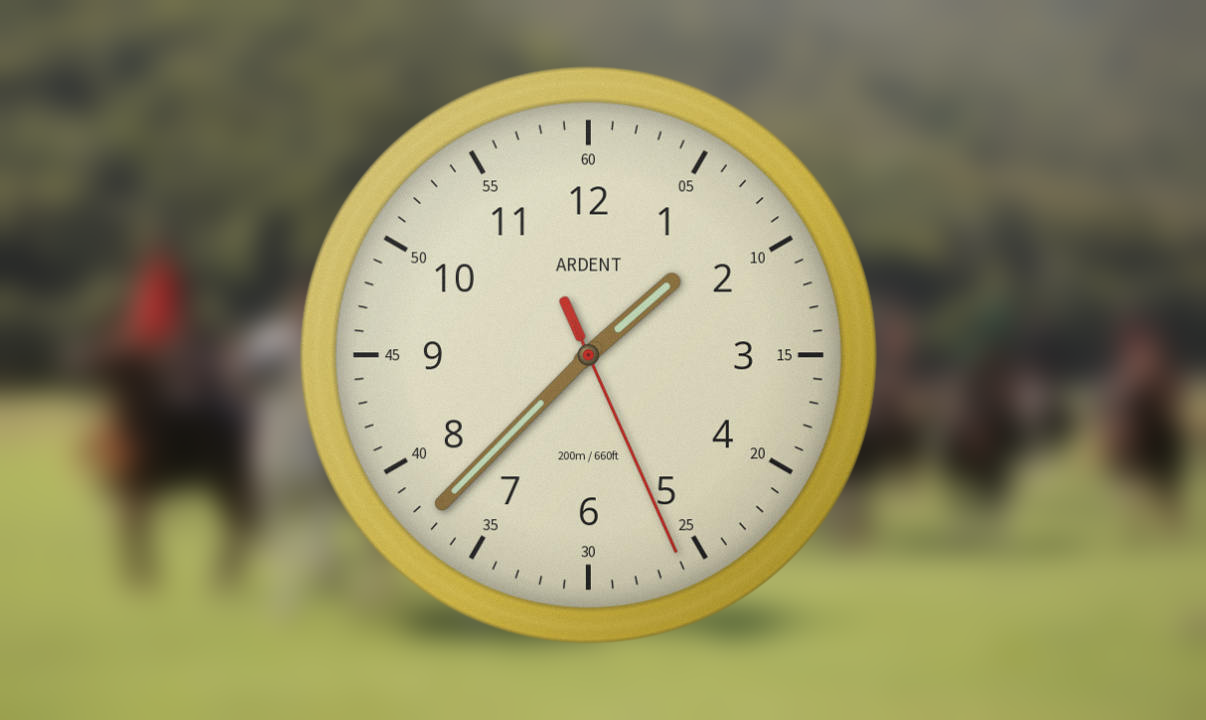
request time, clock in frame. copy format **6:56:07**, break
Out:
**1:37:26**
